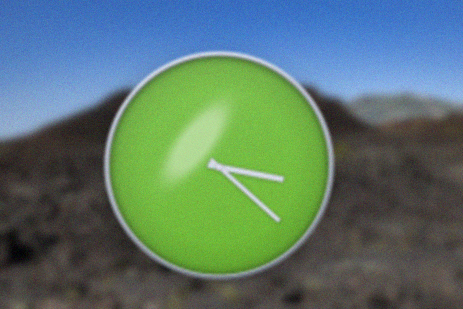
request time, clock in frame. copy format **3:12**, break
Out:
**3:22**
